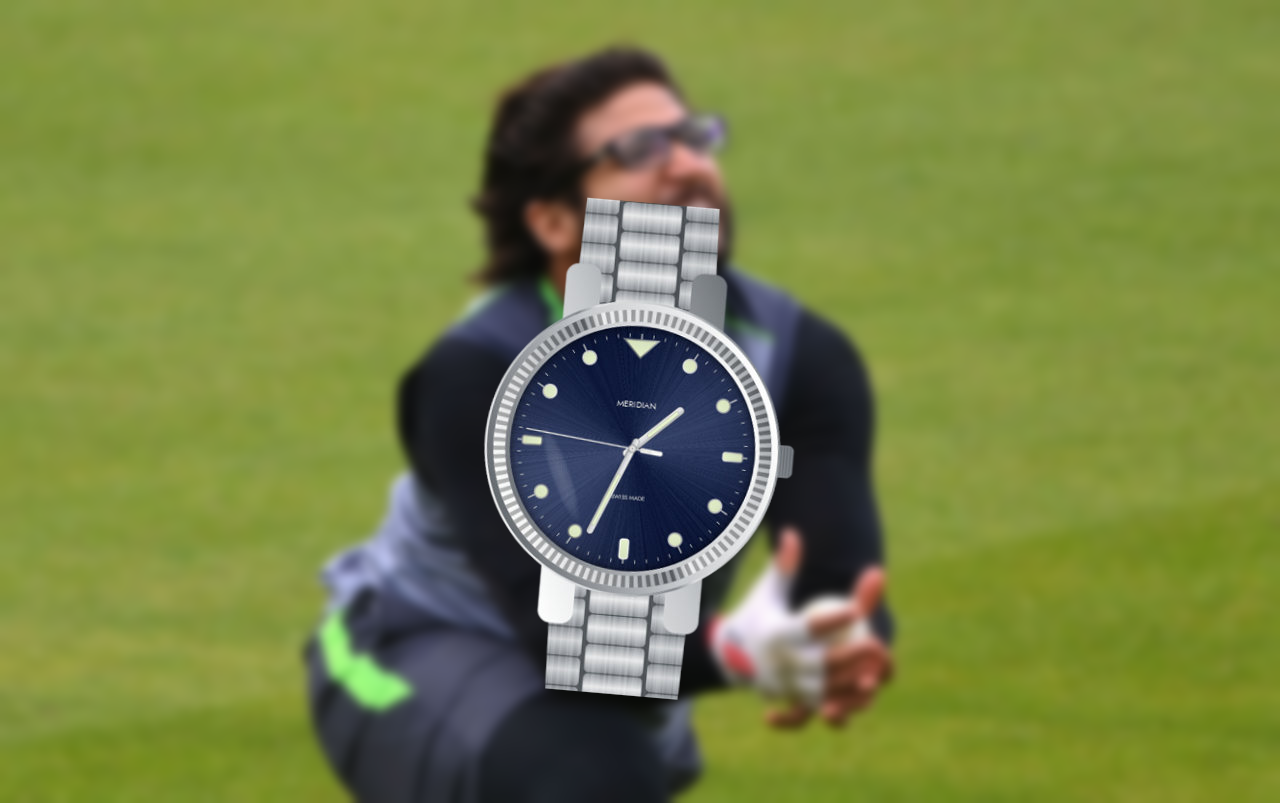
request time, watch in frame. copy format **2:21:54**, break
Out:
**1:33:46**
